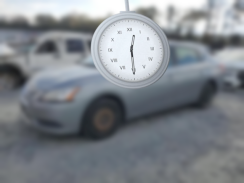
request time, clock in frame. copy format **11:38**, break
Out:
**12:30**
